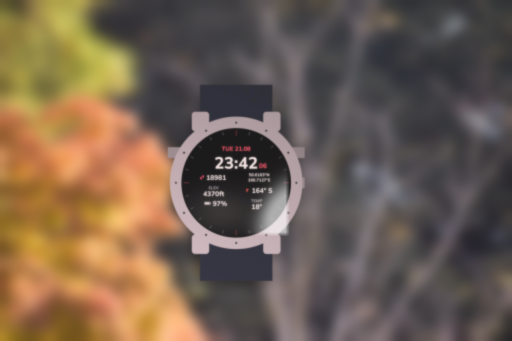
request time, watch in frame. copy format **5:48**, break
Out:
**23:42**
